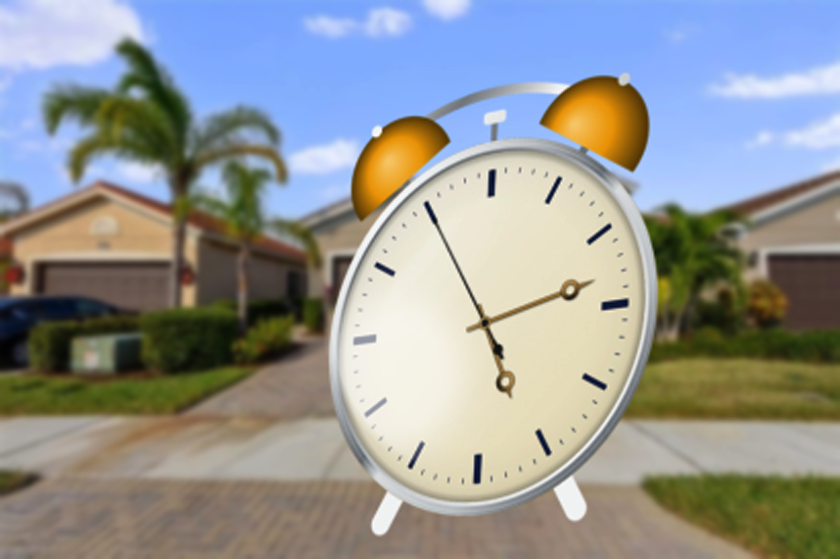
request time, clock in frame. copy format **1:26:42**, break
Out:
**5:12:55**
